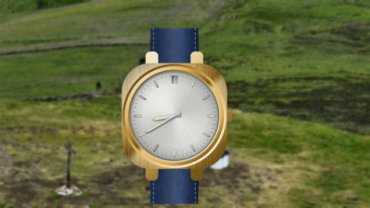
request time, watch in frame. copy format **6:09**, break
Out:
**8:40**
